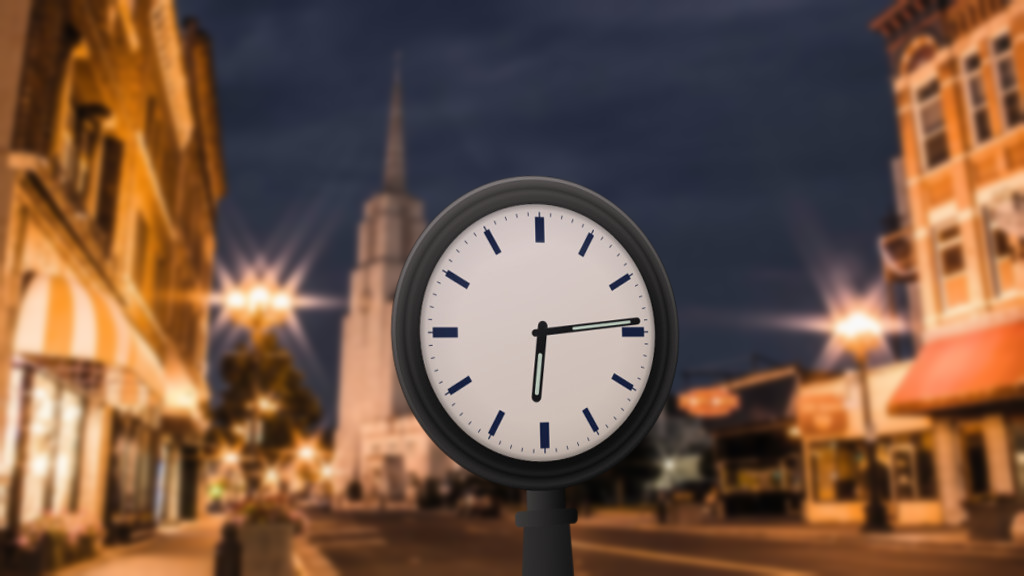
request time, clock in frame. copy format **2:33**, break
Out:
**6:14**
